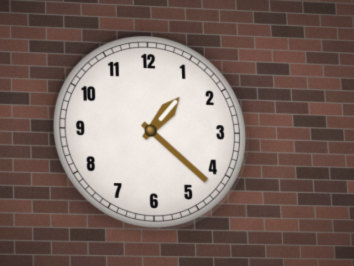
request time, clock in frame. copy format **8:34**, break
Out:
**1:22**
